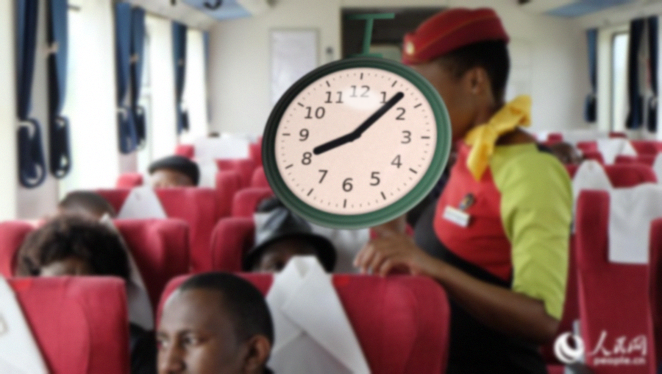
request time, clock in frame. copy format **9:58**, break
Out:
**8:07**
